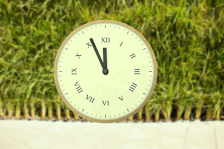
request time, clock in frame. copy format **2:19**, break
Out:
**11:56**
